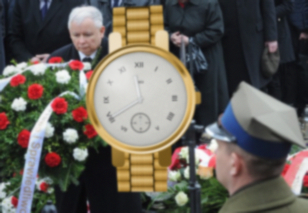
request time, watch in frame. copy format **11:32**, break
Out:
**11:40**
